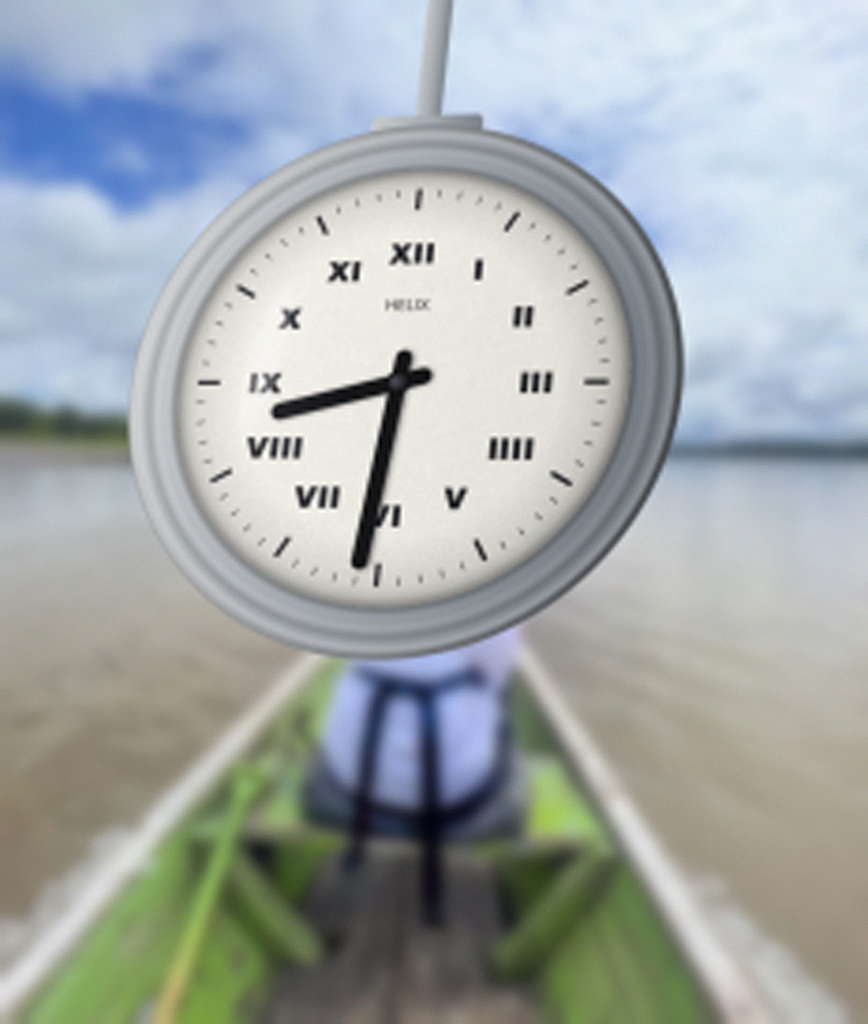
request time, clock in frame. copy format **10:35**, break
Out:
**8:31**
